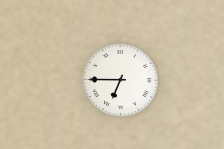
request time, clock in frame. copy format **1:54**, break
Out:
**6:45**
